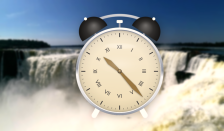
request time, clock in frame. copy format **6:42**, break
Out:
**10:23**
